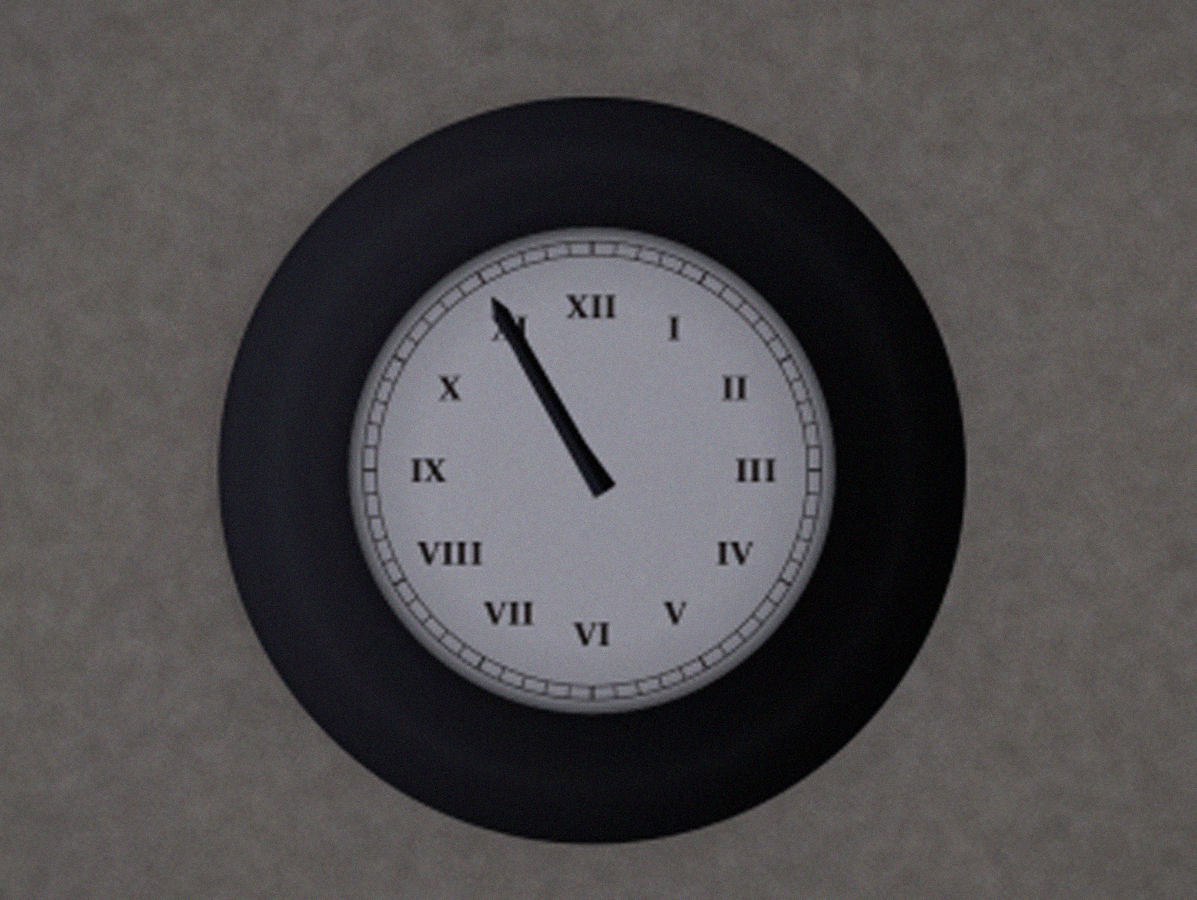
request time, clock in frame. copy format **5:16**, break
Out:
**10:55**
